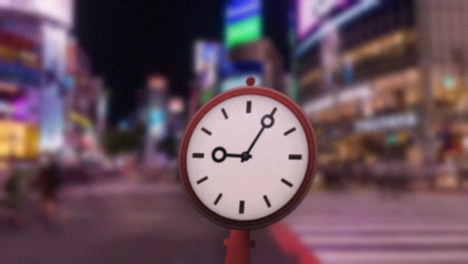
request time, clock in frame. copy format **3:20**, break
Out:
**9:05**
